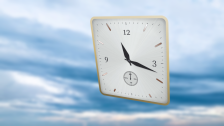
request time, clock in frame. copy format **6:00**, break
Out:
**11:18**
